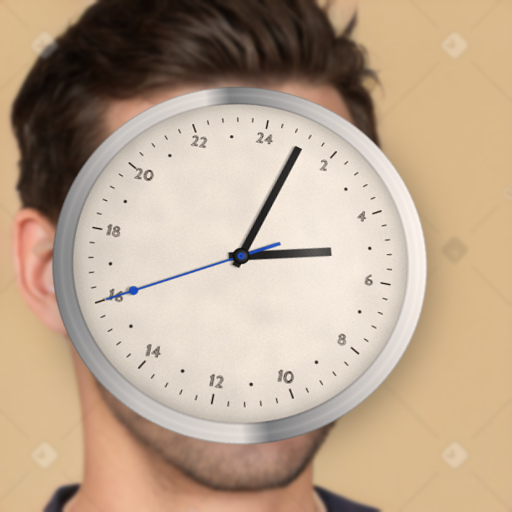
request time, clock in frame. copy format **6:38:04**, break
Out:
**5:02:40**
